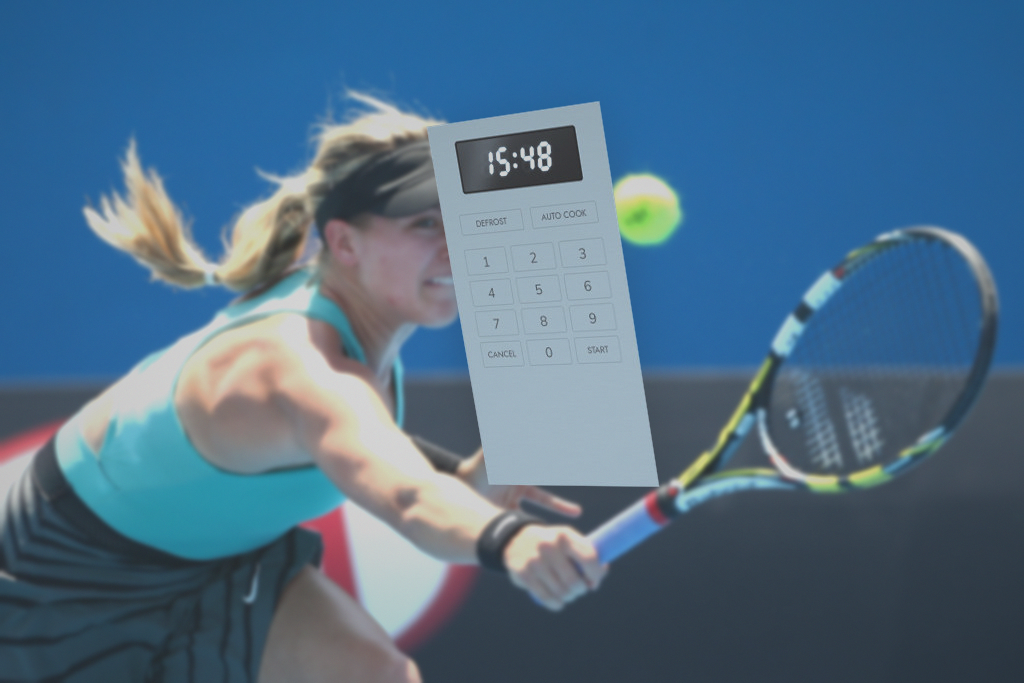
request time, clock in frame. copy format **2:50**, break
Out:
**15:48**
